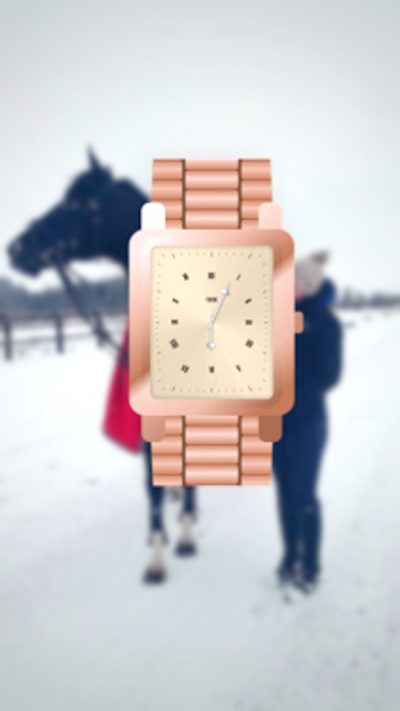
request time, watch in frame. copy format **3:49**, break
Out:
**6:04**
